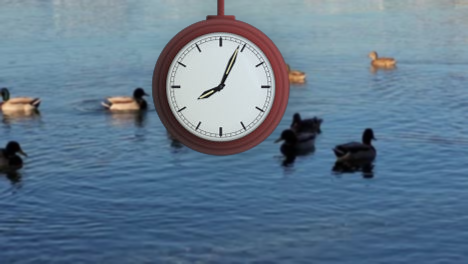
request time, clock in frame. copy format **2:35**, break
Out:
**8:04**
